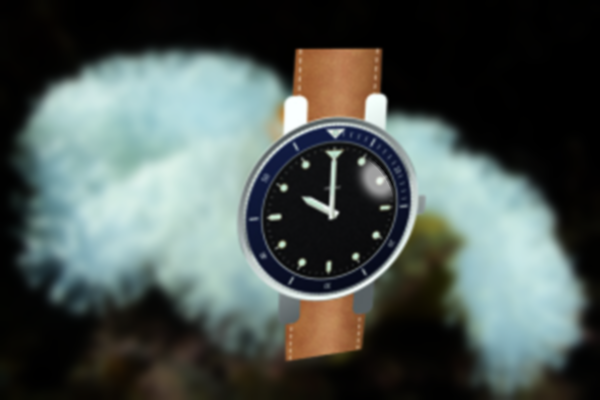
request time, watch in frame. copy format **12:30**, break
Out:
**10:00**
